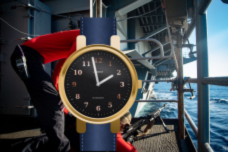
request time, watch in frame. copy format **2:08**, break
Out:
**1:58**
